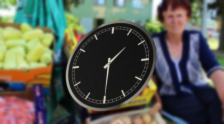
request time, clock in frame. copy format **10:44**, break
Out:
**1:30**
